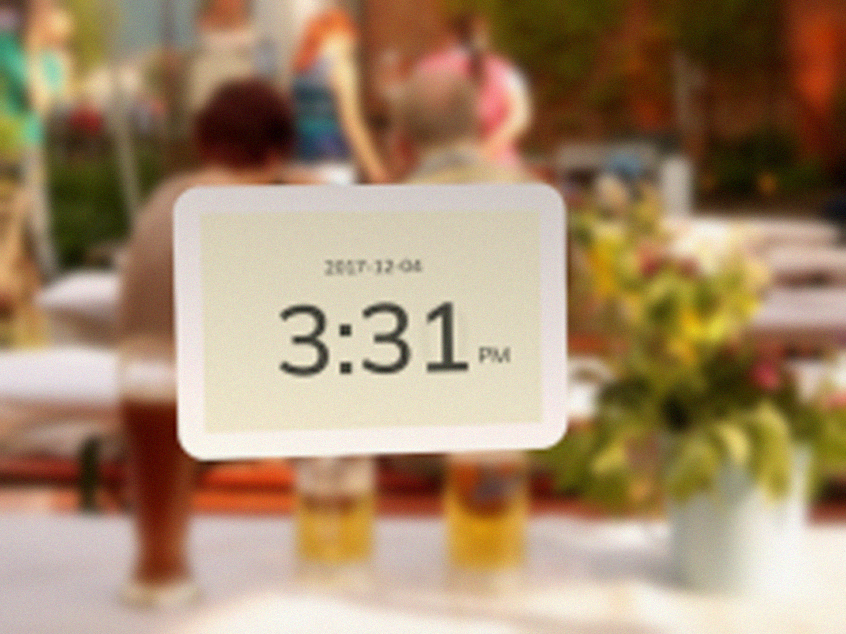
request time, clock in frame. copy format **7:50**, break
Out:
**3:31**
